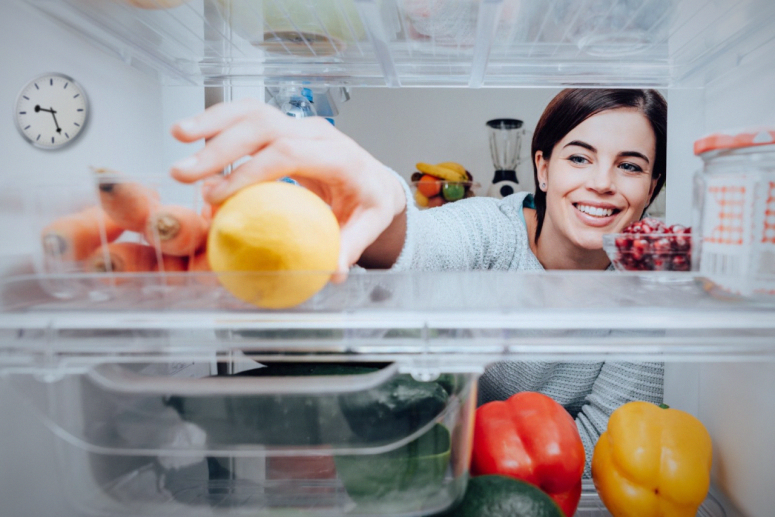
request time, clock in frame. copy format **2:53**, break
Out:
**9:27**
